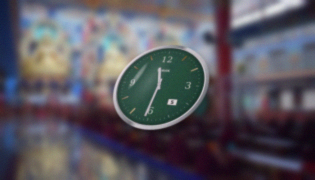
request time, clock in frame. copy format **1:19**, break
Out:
**11:31**
